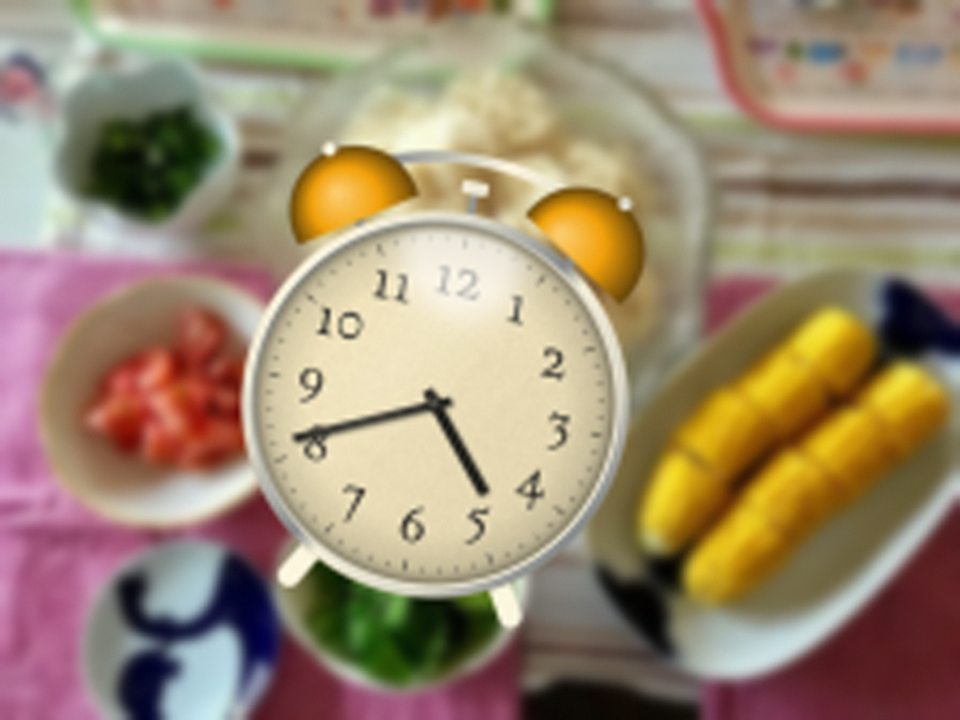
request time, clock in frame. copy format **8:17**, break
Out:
**4:41**
